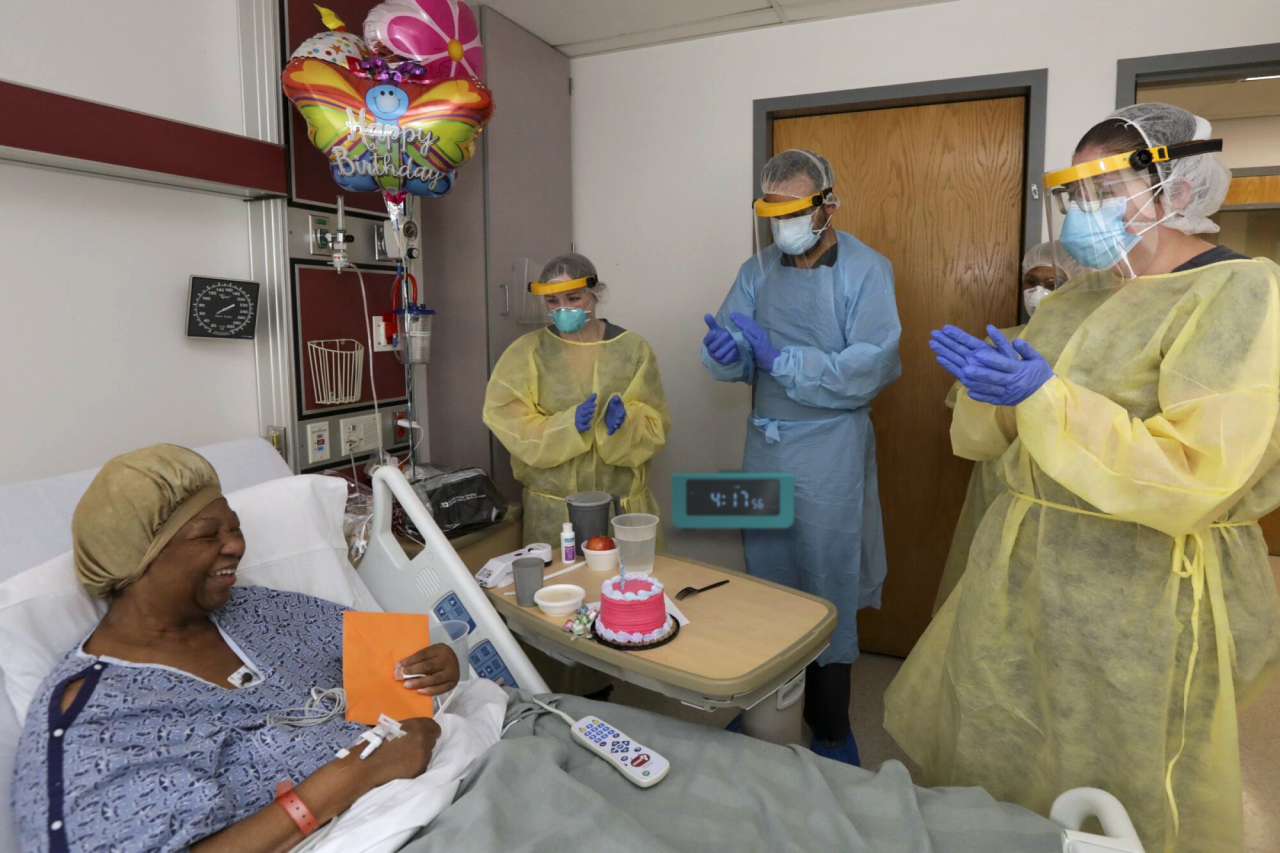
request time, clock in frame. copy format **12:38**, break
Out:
**4:17**
